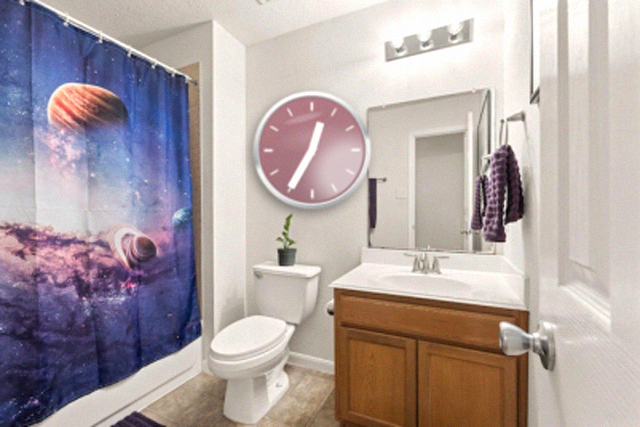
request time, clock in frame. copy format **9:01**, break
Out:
**12:35**
